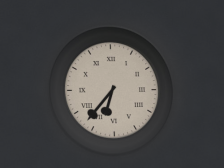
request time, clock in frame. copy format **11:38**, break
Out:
**6:37**
